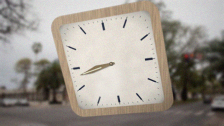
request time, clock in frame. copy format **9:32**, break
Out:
**8:43**
